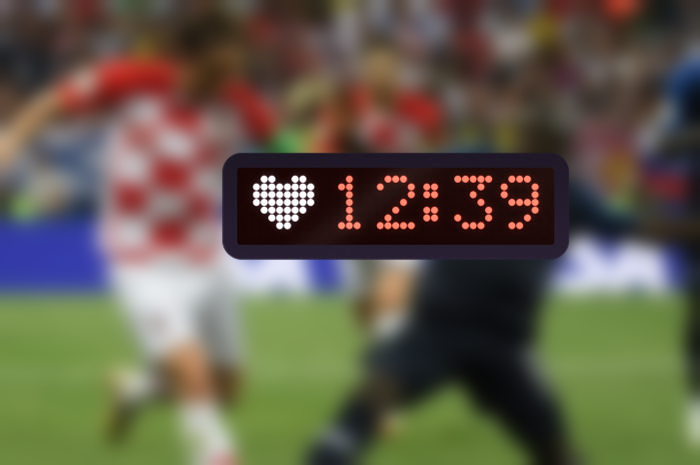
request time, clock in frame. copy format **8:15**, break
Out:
**12:39**
